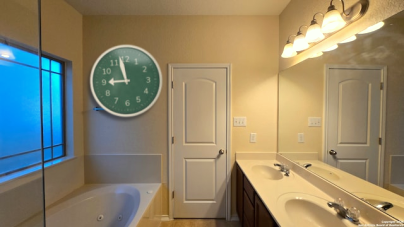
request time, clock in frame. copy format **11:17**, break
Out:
**8:58**
